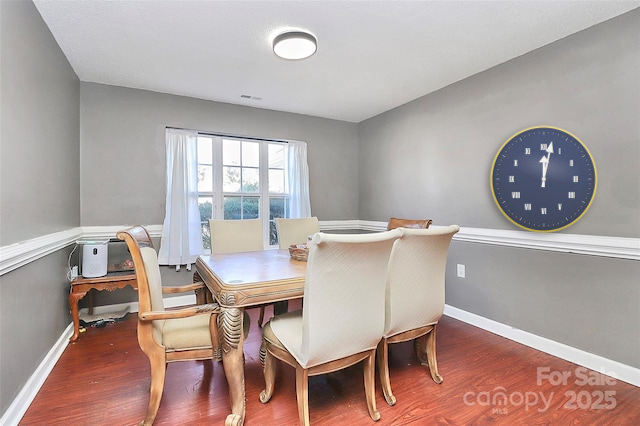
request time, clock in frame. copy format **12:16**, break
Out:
**12:02**
